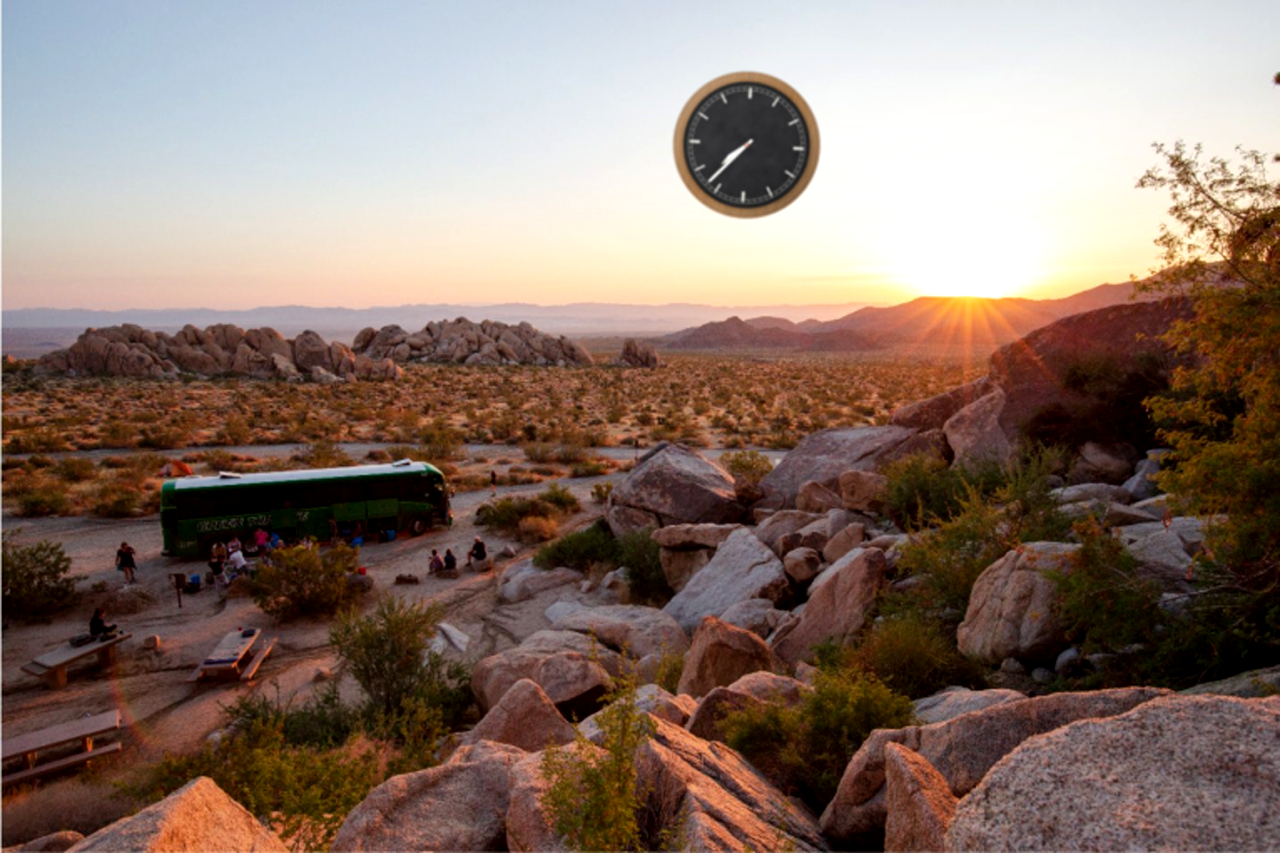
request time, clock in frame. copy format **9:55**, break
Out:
**7:37**
